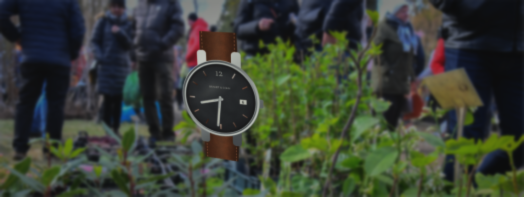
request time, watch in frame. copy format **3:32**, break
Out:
**8:31**
